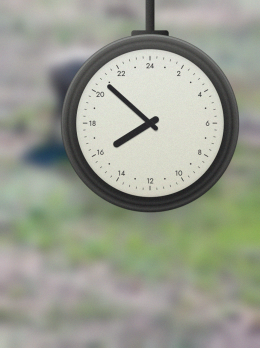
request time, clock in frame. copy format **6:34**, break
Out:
**15:52**
